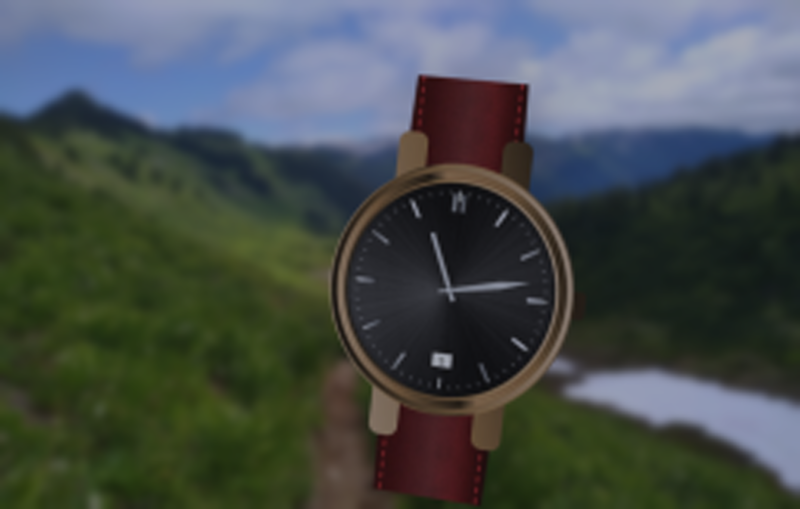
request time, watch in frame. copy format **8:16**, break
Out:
**11:13**
